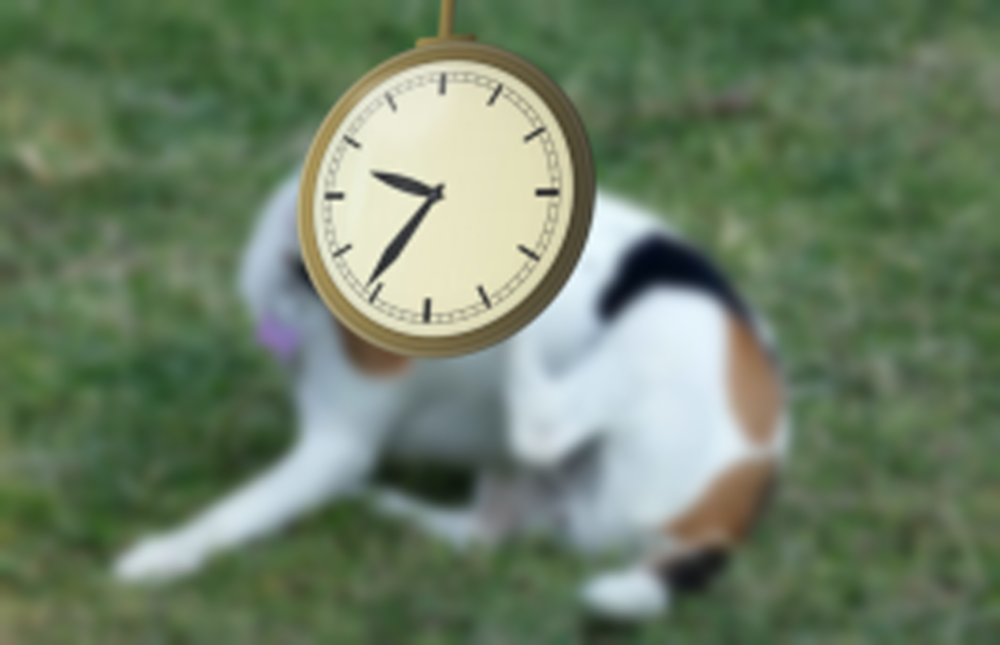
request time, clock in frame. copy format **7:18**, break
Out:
**9:36**
